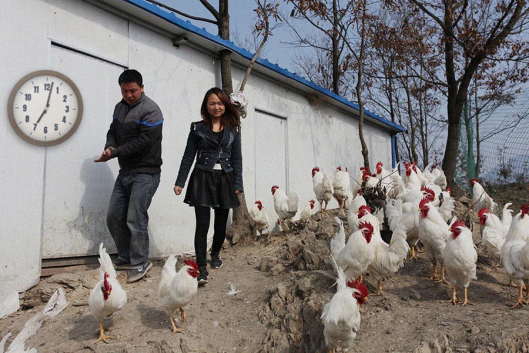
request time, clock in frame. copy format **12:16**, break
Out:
**7:02**
